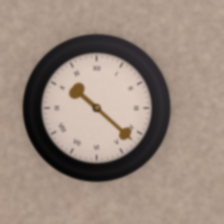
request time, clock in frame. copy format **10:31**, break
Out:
**10:22**
